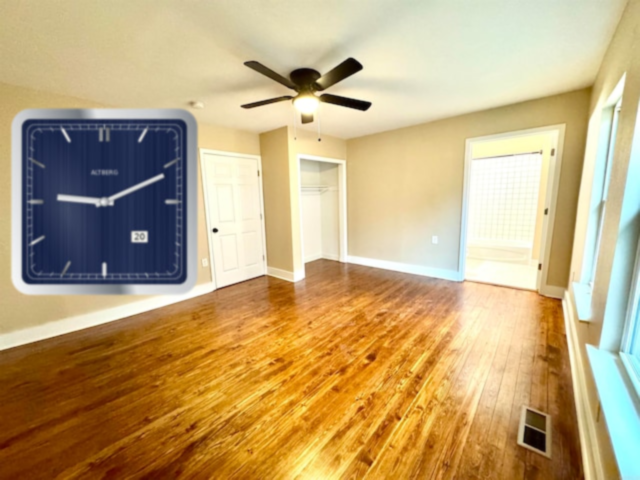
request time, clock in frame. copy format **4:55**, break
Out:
**9:11**
